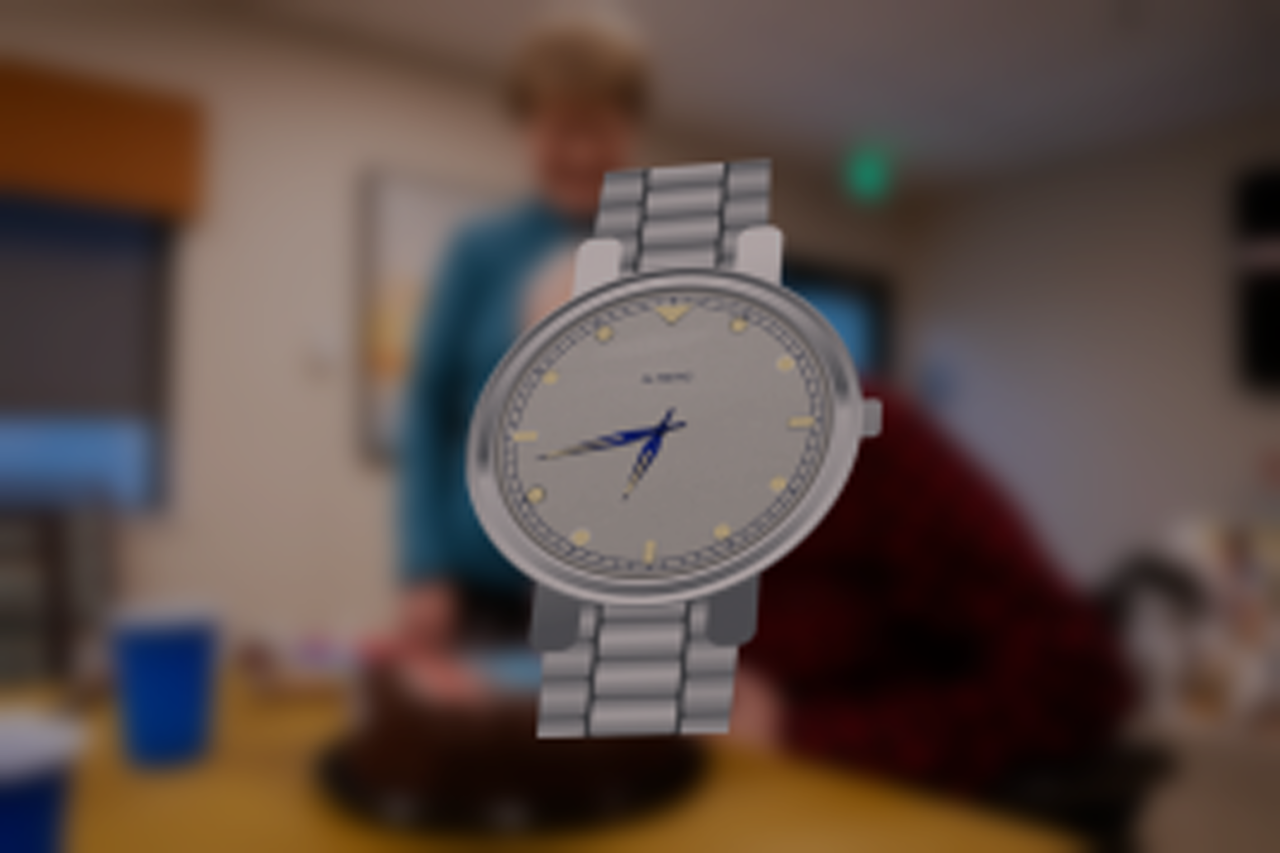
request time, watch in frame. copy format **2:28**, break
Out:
**6:43**
